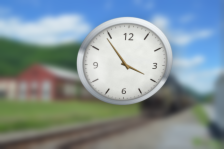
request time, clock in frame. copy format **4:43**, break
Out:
**3:54**
